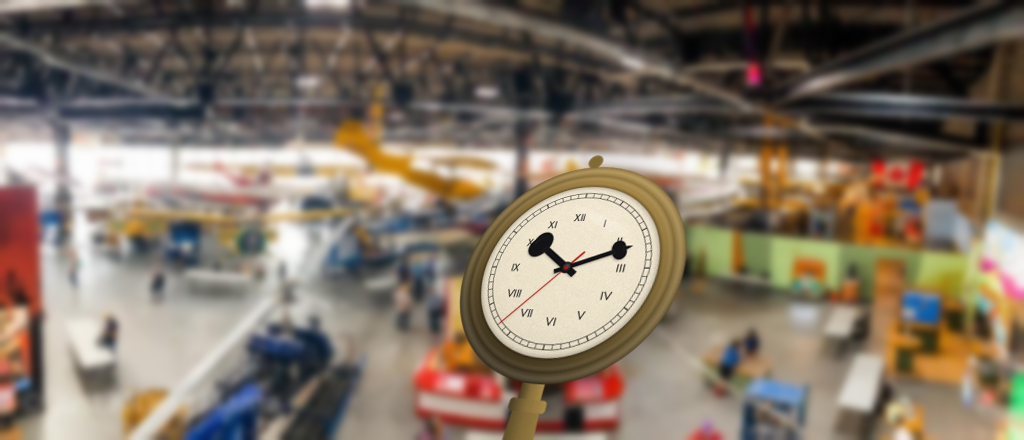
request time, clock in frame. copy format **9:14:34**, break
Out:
**10:11:37**
